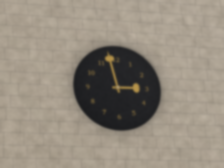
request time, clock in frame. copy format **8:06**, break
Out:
**2:58**
